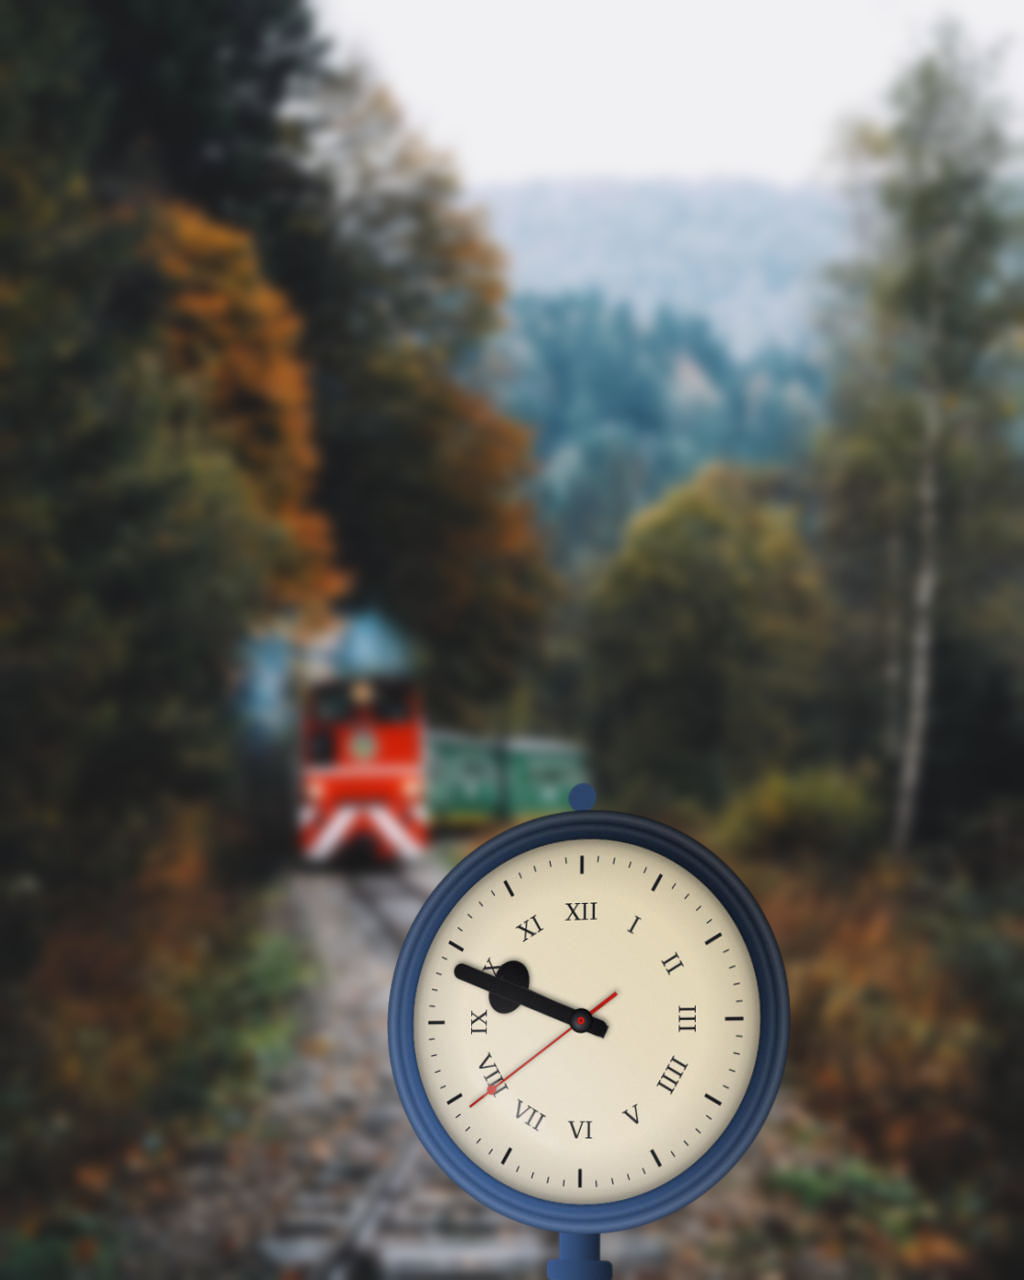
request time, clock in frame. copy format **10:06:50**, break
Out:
**9:48:39**
